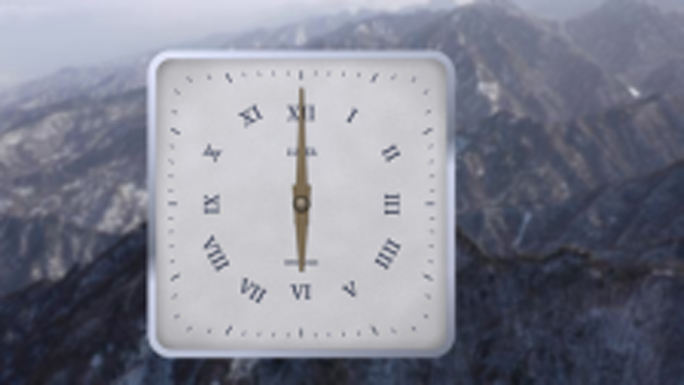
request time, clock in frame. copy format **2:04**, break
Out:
**6:00**
